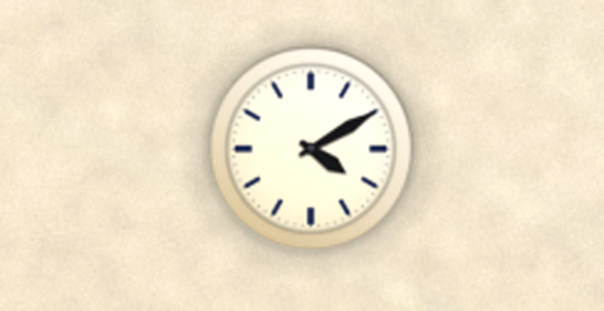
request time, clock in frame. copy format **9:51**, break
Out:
**4:10**
